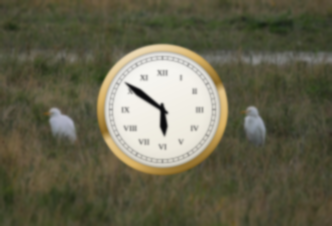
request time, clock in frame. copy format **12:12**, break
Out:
**5:51**
